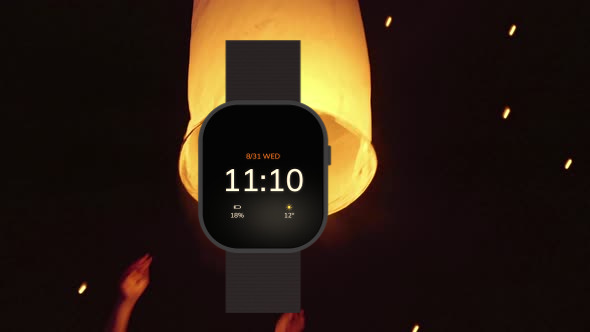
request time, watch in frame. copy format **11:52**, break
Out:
**11:10**
